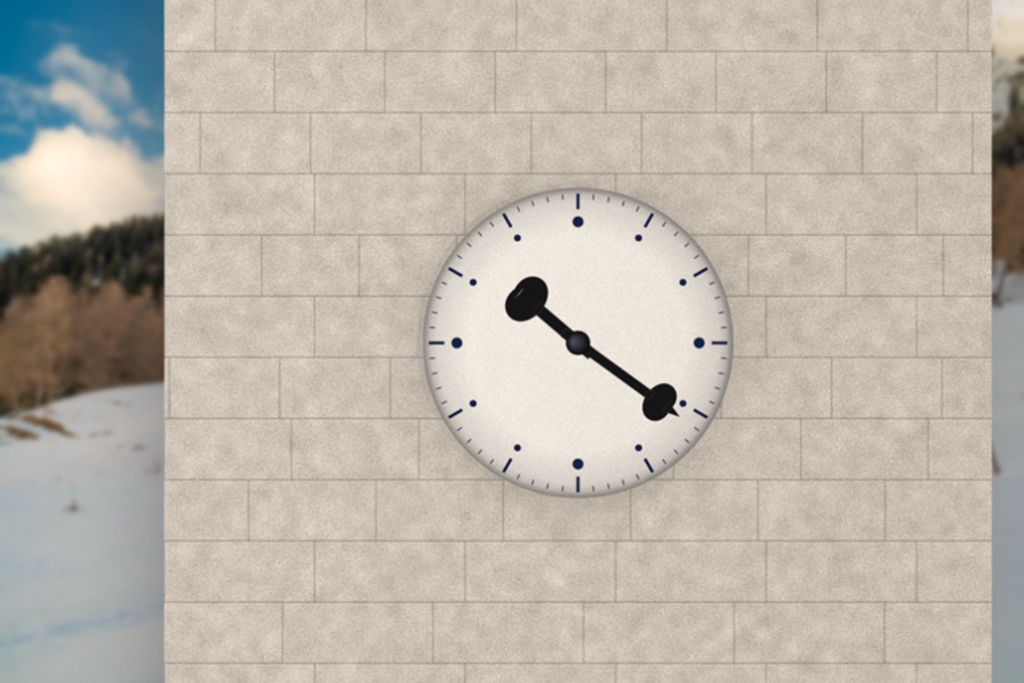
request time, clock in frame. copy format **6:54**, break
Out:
**10:21**
